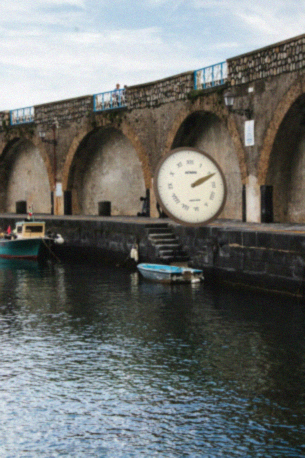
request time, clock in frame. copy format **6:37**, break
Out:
**2:11**
